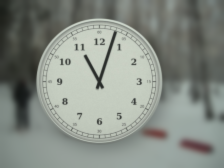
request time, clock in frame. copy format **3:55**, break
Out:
**11:03**
